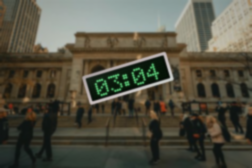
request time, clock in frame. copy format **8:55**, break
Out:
**3:04**
